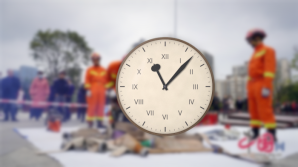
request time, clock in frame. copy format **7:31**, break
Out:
**11:07**
